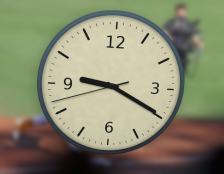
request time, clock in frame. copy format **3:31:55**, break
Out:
**9:19:42**
